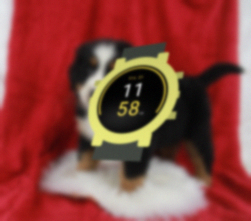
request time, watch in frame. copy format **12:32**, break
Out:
**11:58**
